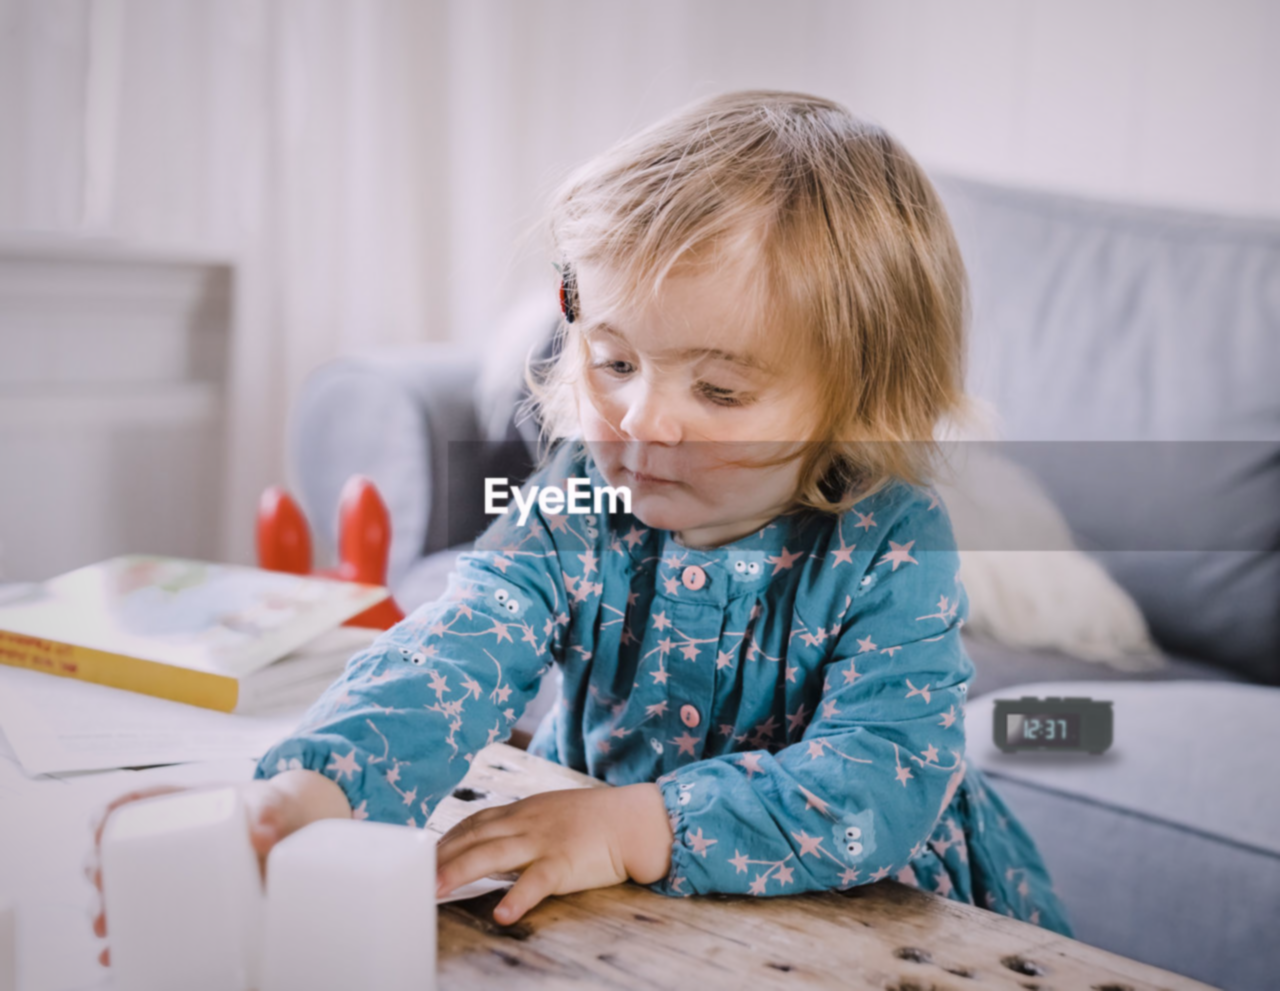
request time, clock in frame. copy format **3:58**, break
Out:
**12:37**
